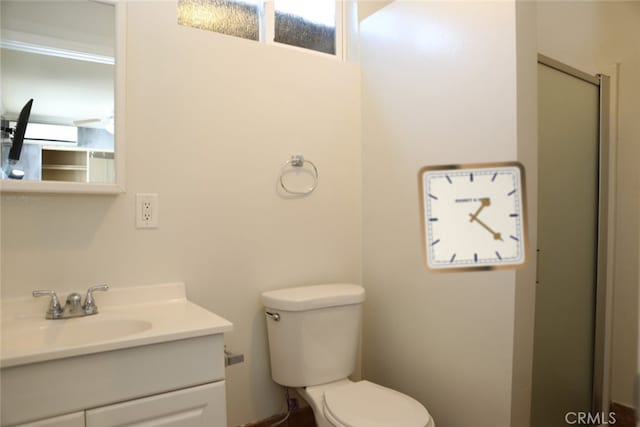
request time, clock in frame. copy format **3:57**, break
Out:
**1:22**
